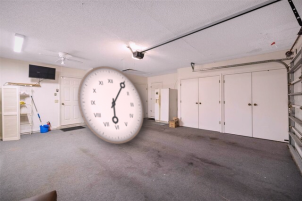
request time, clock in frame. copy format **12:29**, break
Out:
**6:06**
